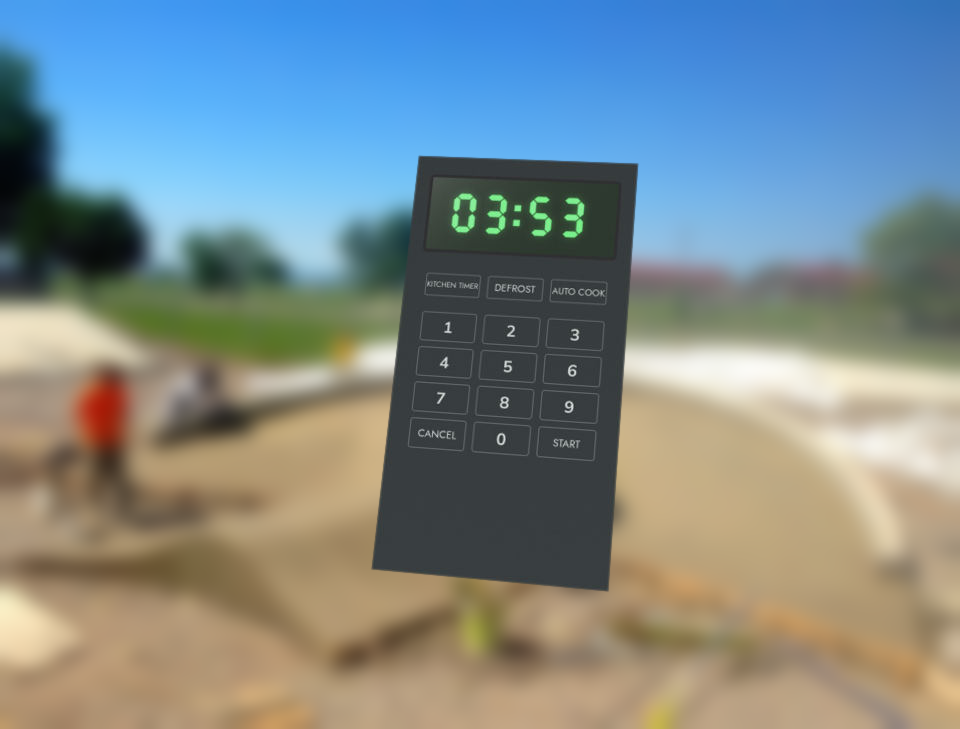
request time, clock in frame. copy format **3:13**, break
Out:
**3:53**
